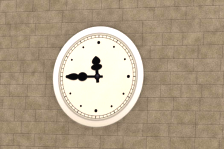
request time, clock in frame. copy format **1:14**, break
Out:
**11:45**
